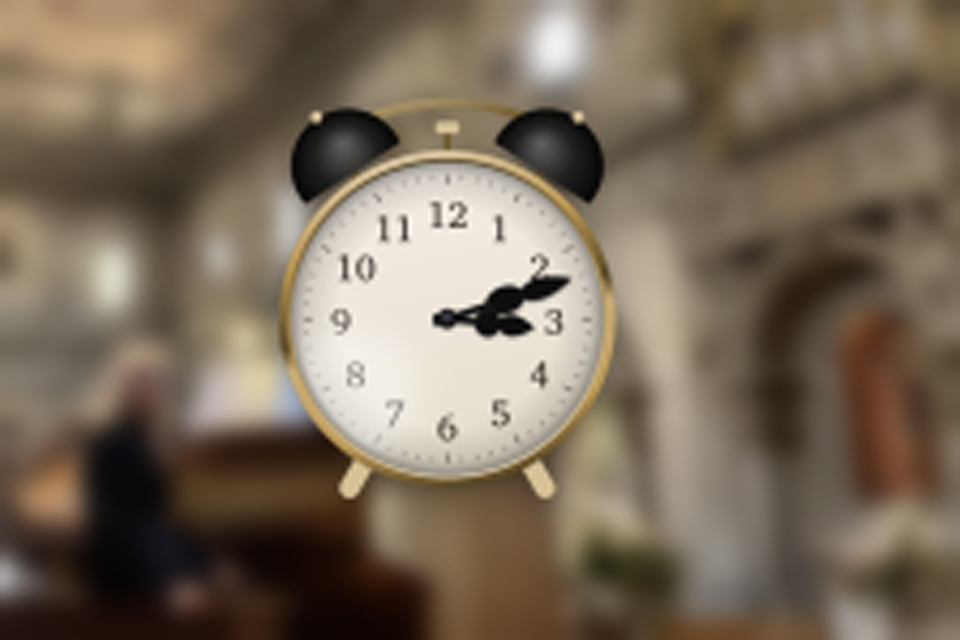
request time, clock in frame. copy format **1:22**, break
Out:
**3:12**
